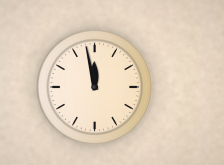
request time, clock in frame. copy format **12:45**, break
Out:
**11:58**
